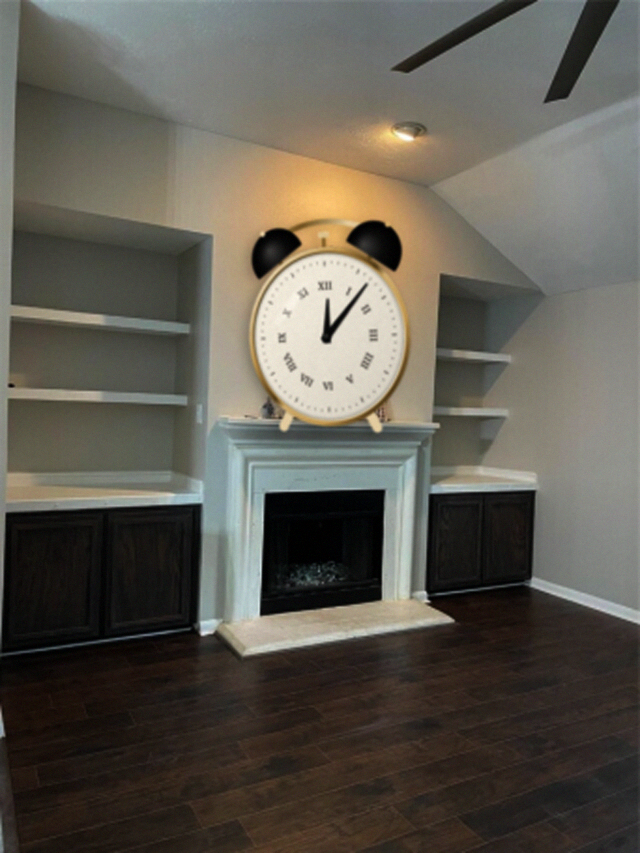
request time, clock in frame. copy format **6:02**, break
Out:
**12:07**
